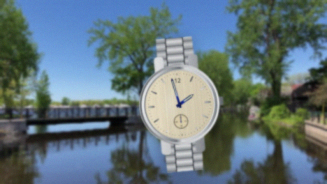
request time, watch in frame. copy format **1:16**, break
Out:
**1:58**
